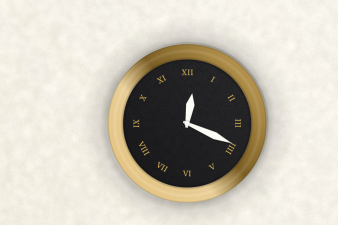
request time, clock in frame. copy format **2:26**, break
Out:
**12:19**
